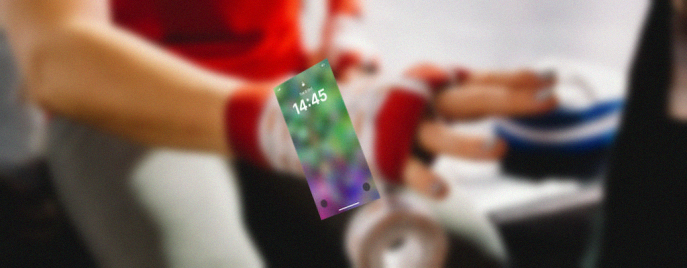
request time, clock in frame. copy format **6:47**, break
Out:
**14:45**
